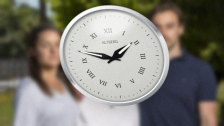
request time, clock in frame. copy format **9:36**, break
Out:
**1:48**
